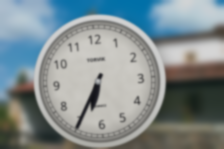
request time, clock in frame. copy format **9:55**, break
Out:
**6:35**
